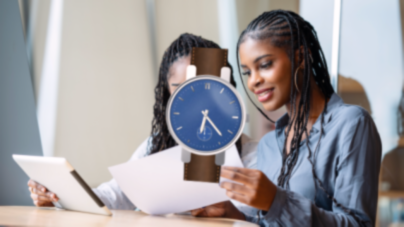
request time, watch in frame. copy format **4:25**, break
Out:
**6:23**
